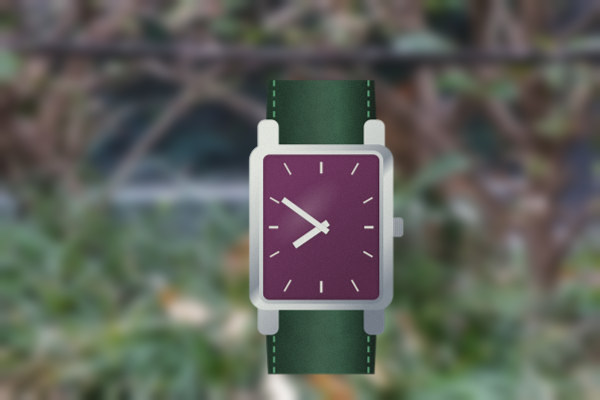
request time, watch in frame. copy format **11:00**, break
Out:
**7:51**
